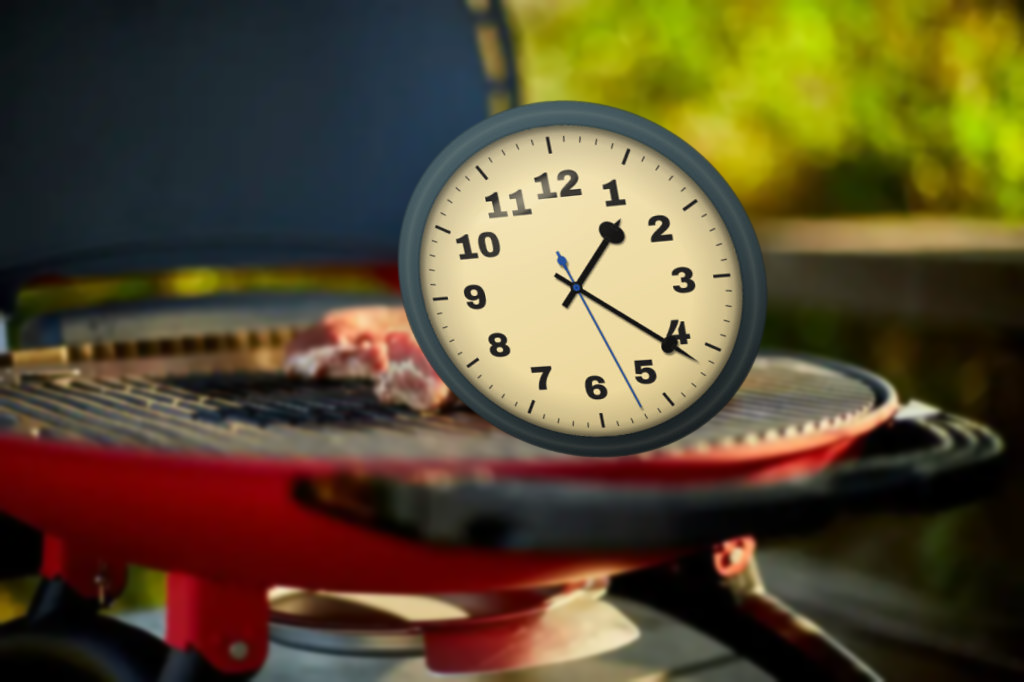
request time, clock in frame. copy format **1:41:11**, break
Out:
**1:21:27**
